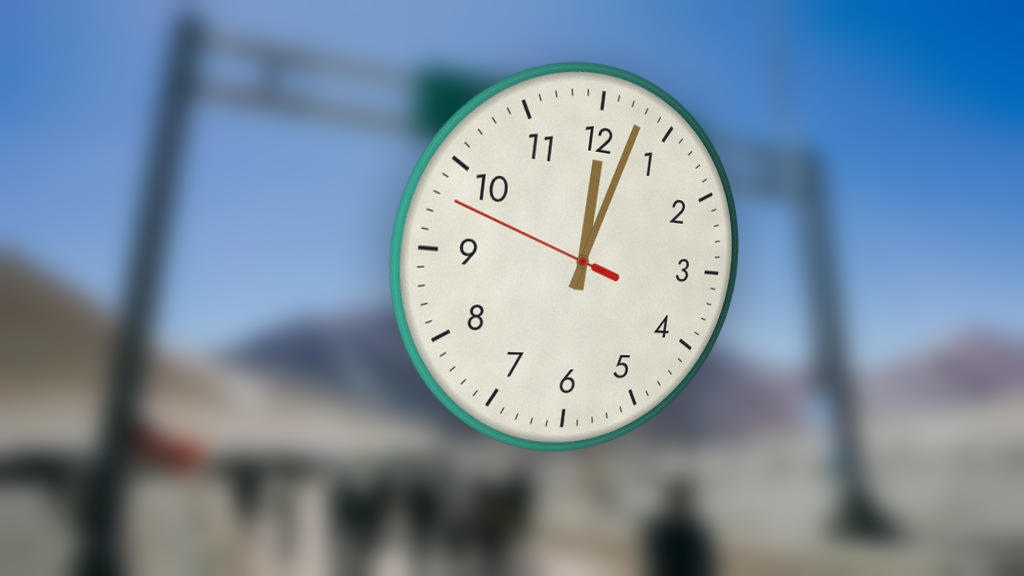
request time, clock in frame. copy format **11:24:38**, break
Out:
**12:02:48**
